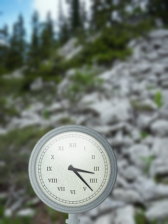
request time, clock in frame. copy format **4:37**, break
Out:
**3:23**
